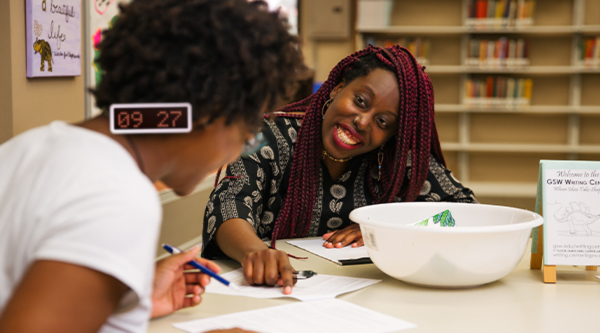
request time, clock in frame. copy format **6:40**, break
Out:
**9:27**
